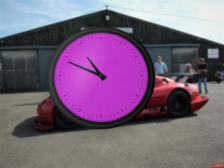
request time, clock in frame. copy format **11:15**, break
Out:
**10:49**
